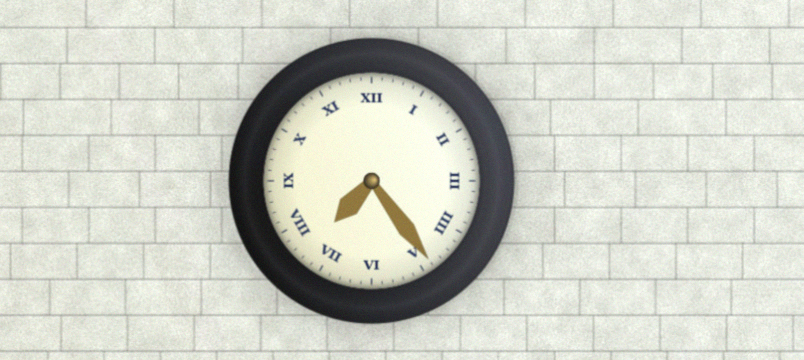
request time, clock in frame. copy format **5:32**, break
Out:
**7:24**
